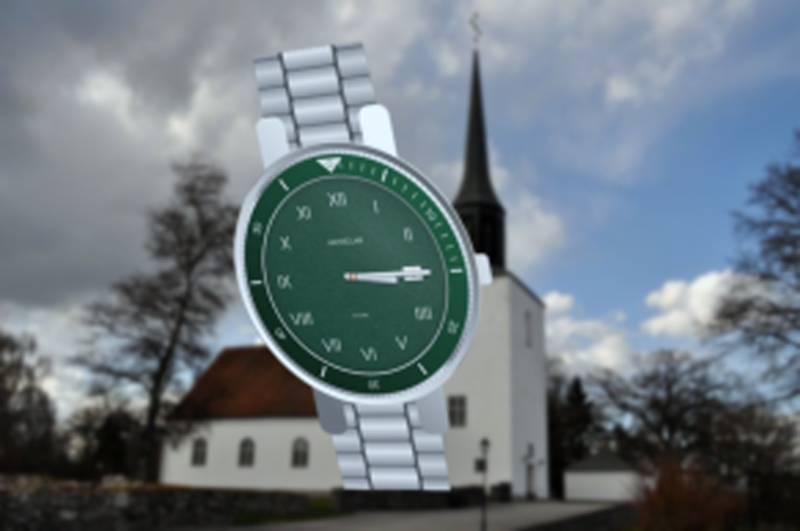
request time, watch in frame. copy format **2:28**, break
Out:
**3:15**
